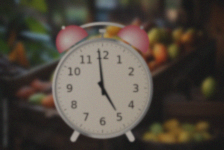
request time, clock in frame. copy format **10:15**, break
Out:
**4:59**
